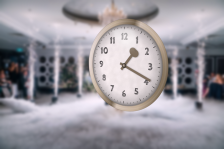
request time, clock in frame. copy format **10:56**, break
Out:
**1:19**
